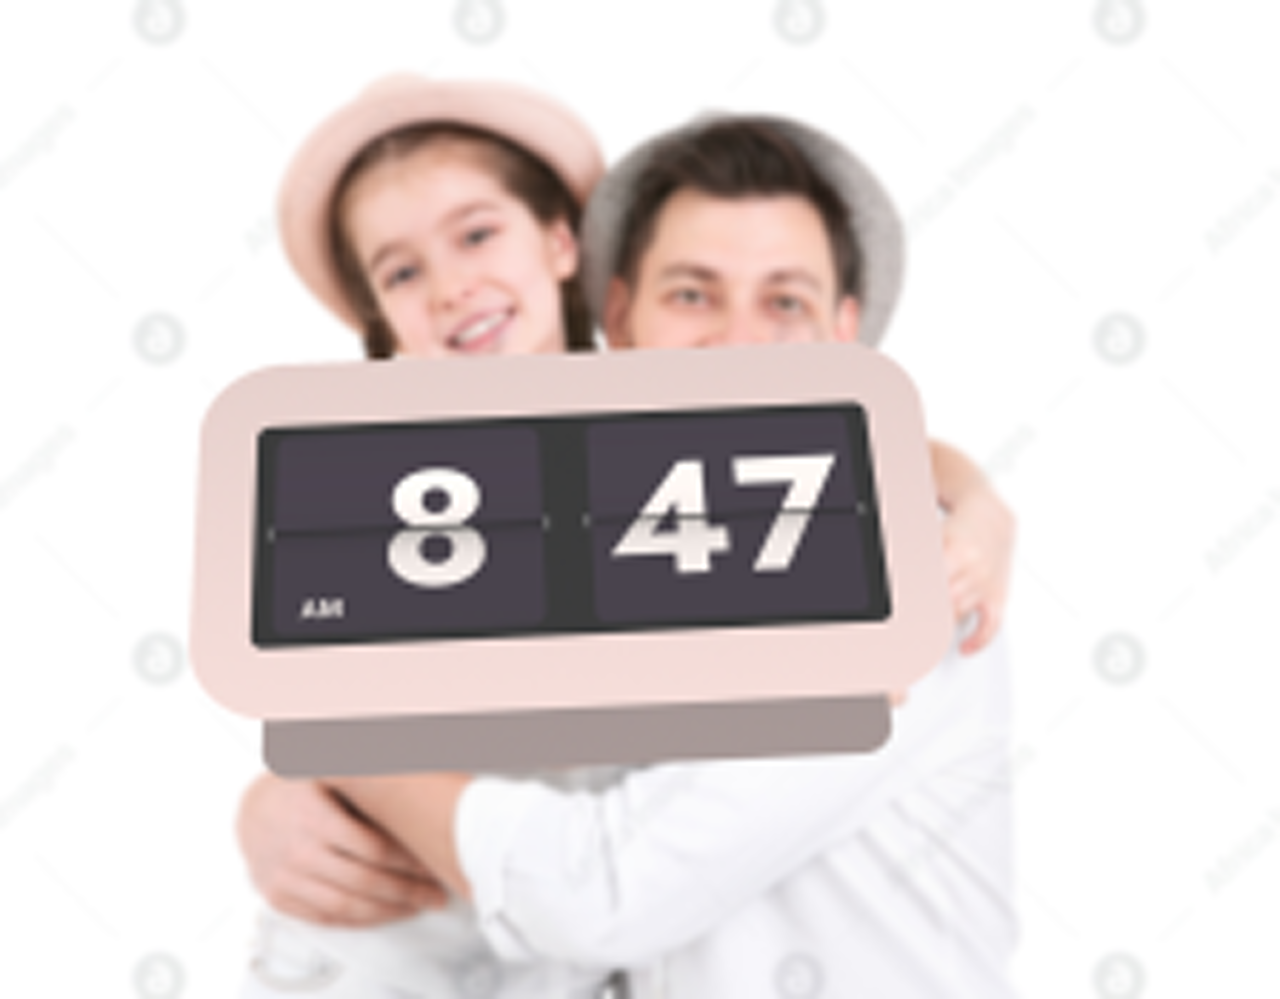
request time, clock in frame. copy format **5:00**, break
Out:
**8:47**
